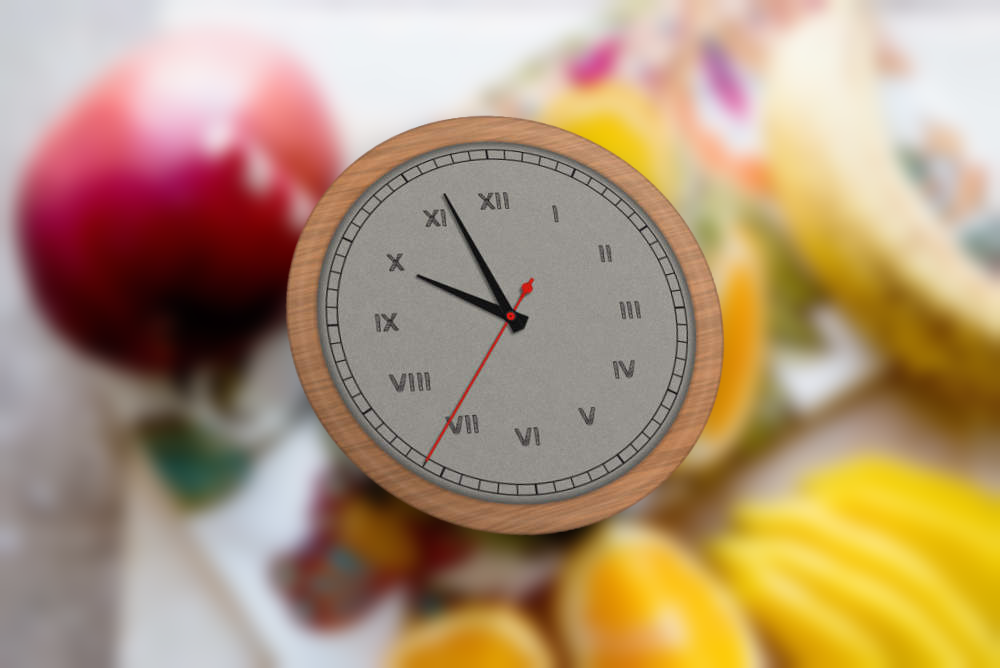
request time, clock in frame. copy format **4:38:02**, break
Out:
**9:56:36**
